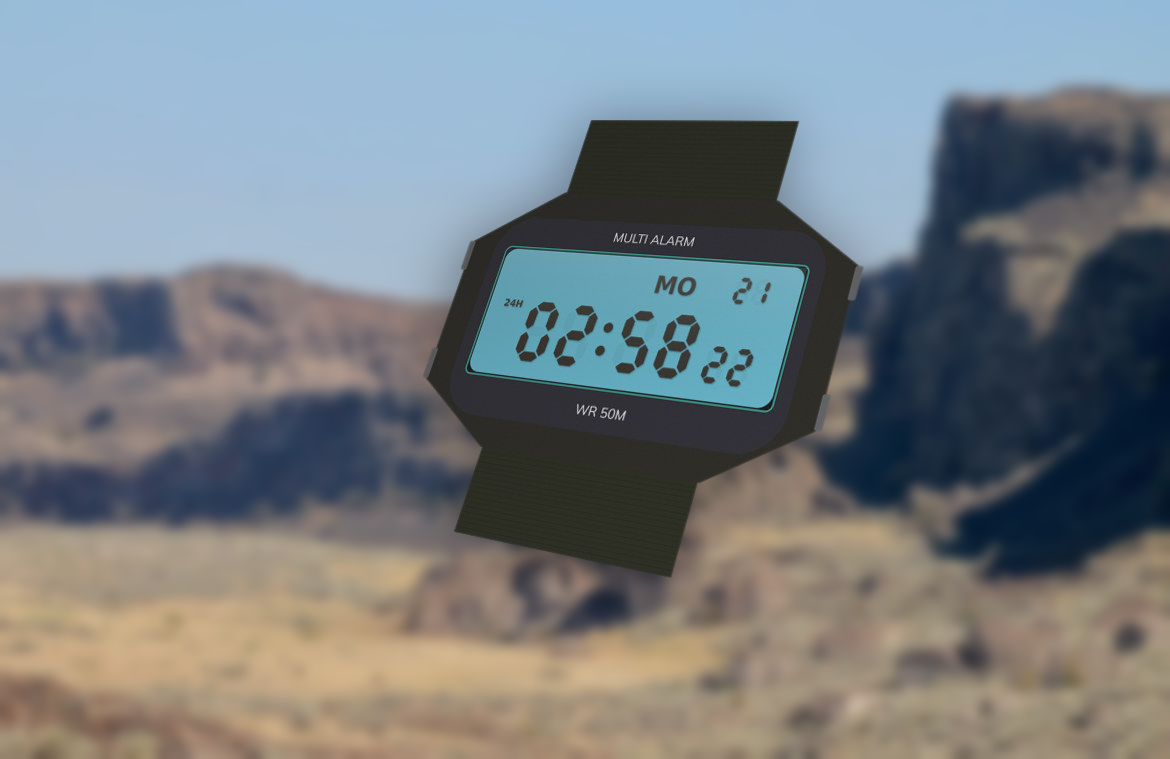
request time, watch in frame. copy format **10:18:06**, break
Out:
**2:58:22**
